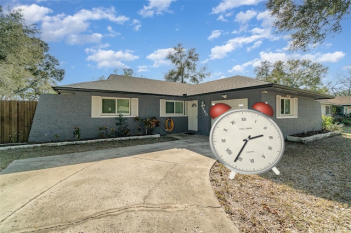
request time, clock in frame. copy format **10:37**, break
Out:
**2:36**
